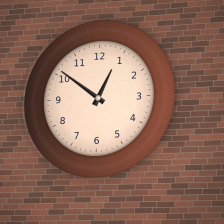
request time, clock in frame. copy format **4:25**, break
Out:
**12:51**
